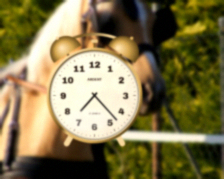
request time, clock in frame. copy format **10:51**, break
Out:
**7:23**
